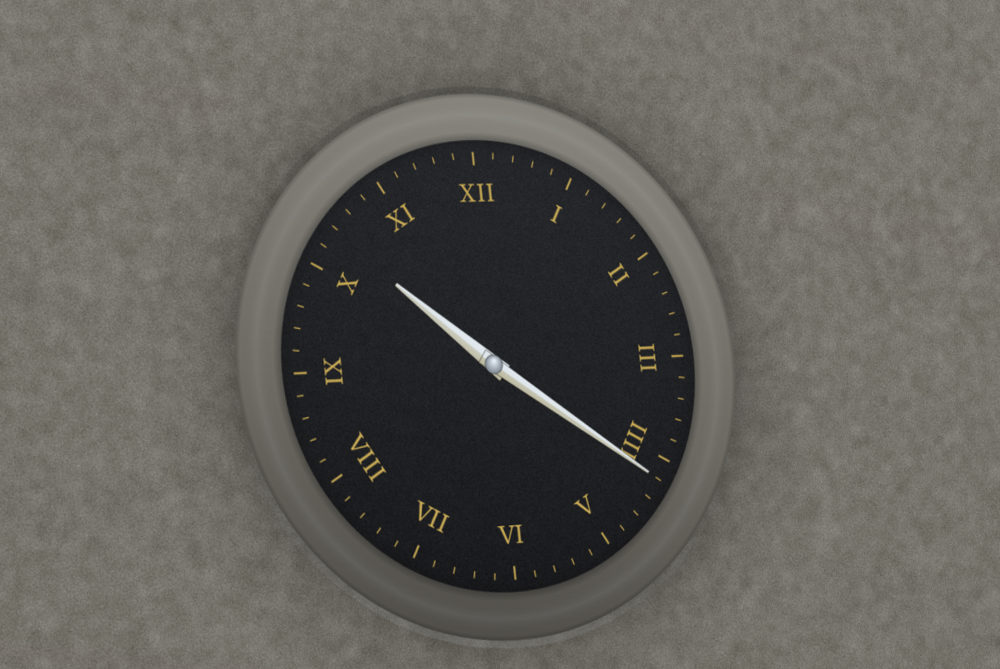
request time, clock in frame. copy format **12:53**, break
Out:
**10:21**
